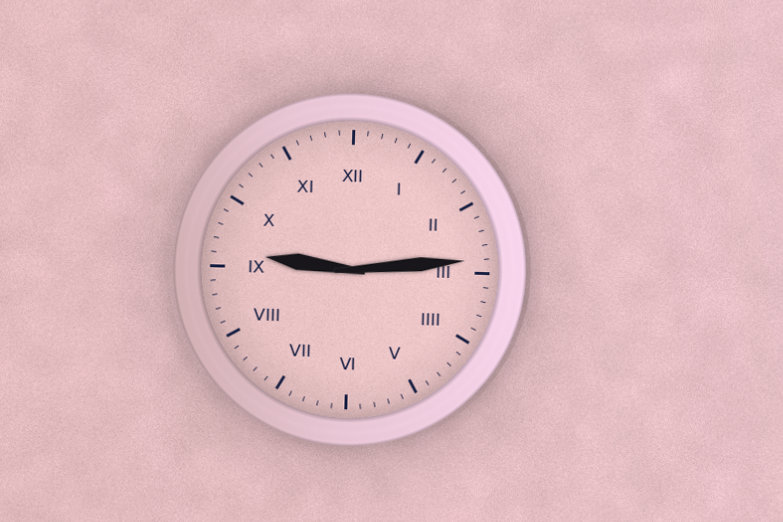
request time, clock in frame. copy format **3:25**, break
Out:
**9:14**
